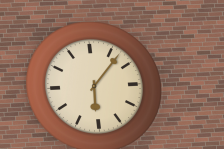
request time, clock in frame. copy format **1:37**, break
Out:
**6:07**
